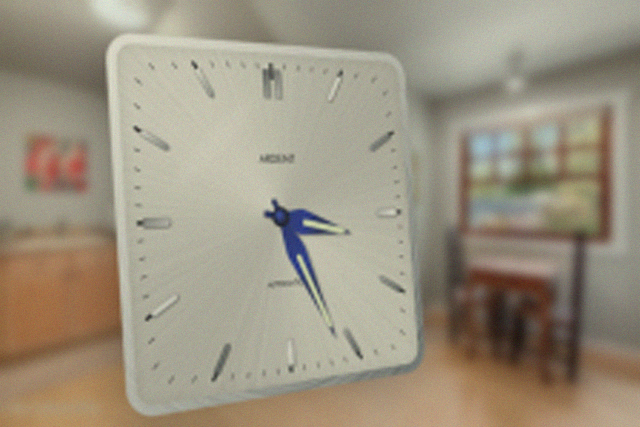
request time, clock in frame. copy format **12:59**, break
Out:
**3:26**
